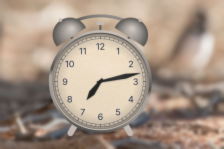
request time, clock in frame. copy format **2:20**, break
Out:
**7:13**
